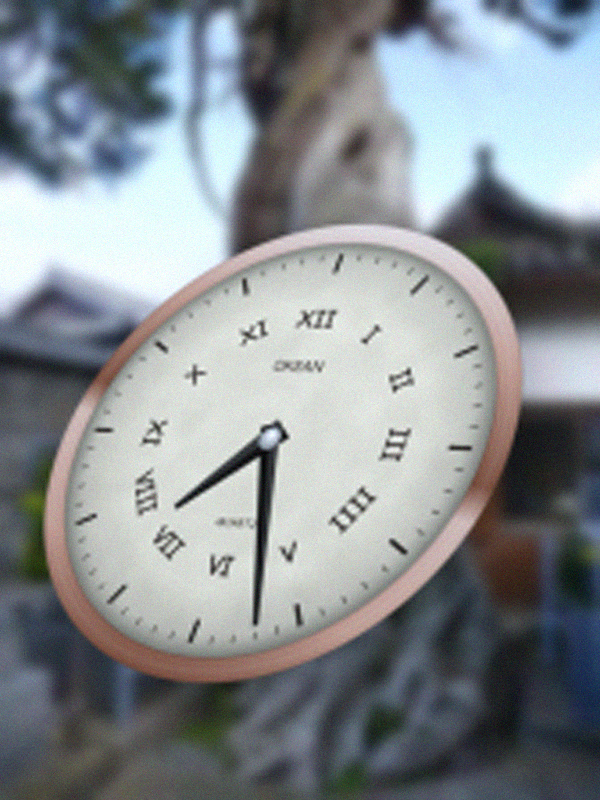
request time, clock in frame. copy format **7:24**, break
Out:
**7:27**
